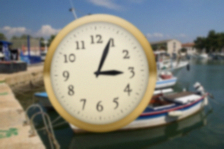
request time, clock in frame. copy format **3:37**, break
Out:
**3:04**
